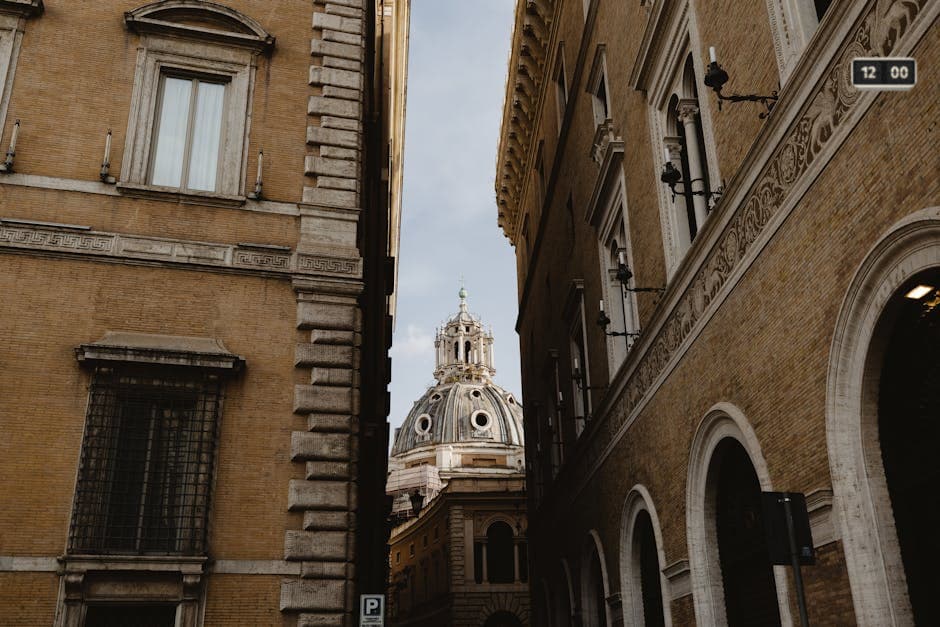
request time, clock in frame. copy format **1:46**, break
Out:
**12:00**
